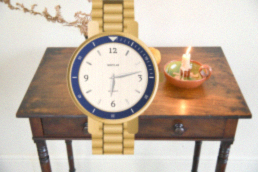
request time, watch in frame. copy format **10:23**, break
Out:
**6:13**
